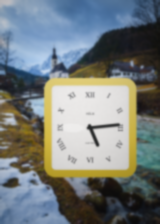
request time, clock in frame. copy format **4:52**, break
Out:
**5:14**
